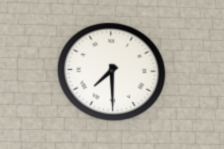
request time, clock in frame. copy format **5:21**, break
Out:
**7:30**
